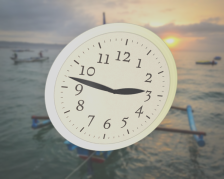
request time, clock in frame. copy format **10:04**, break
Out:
**2:47**
